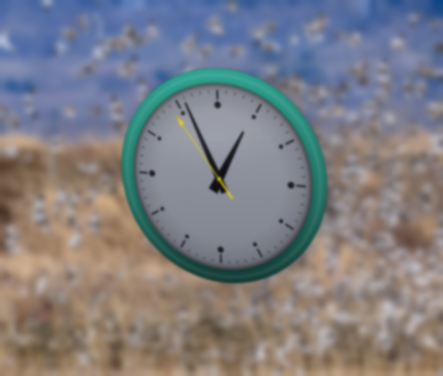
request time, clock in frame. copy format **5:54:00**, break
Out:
**12:55:54**
